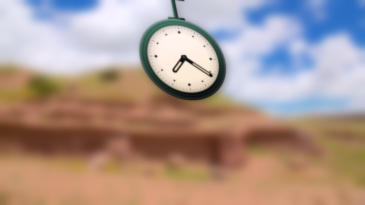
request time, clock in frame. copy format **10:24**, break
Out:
**7:21**
